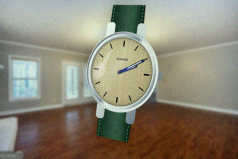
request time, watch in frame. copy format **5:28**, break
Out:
**2:10**
